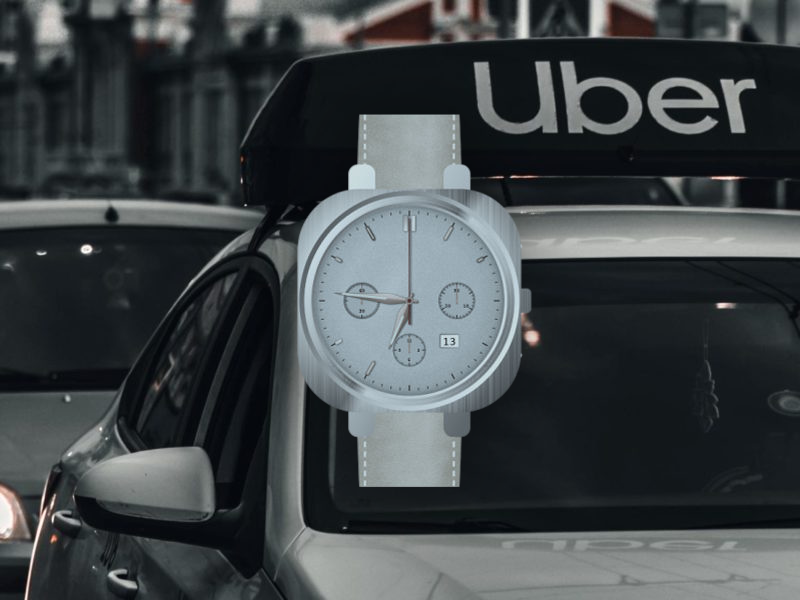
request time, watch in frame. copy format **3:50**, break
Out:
**6:46**
